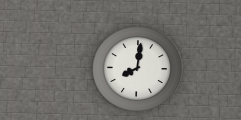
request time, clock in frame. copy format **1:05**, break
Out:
**8:01**
